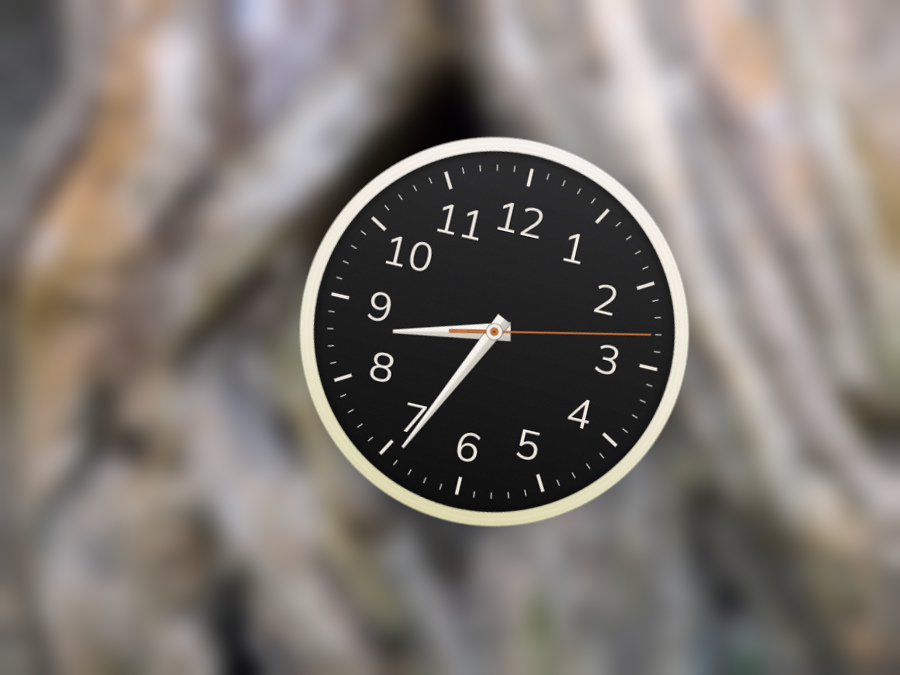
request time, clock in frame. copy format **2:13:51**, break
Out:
**8:34:13**
